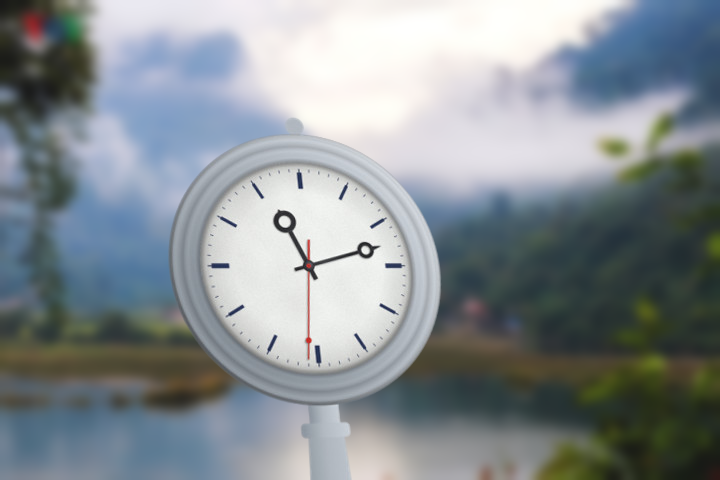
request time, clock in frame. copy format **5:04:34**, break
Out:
**11:12:31**
